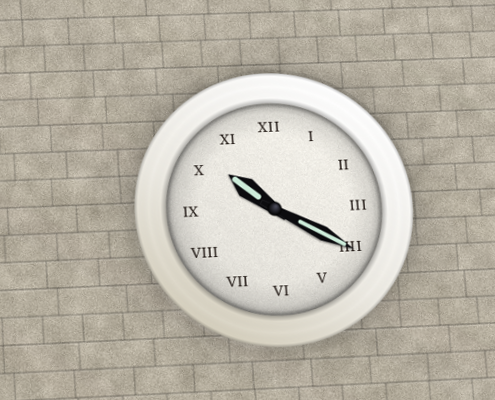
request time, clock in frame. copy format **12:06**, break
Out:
**10:20**
